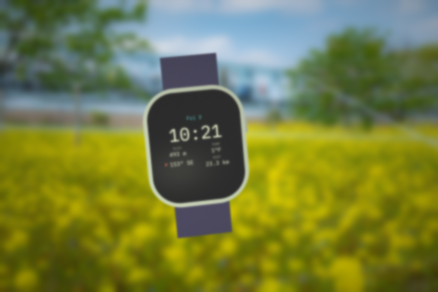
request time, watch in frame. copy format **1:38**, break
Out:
**10:21**
